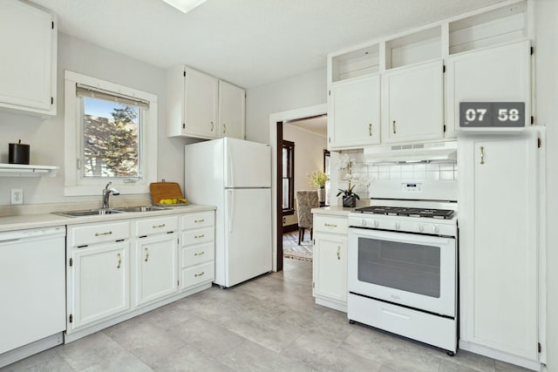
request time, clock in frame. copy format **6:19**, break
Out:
**7:58**
